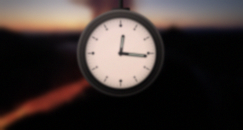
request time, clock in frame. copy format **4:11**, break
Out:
**12:16**
